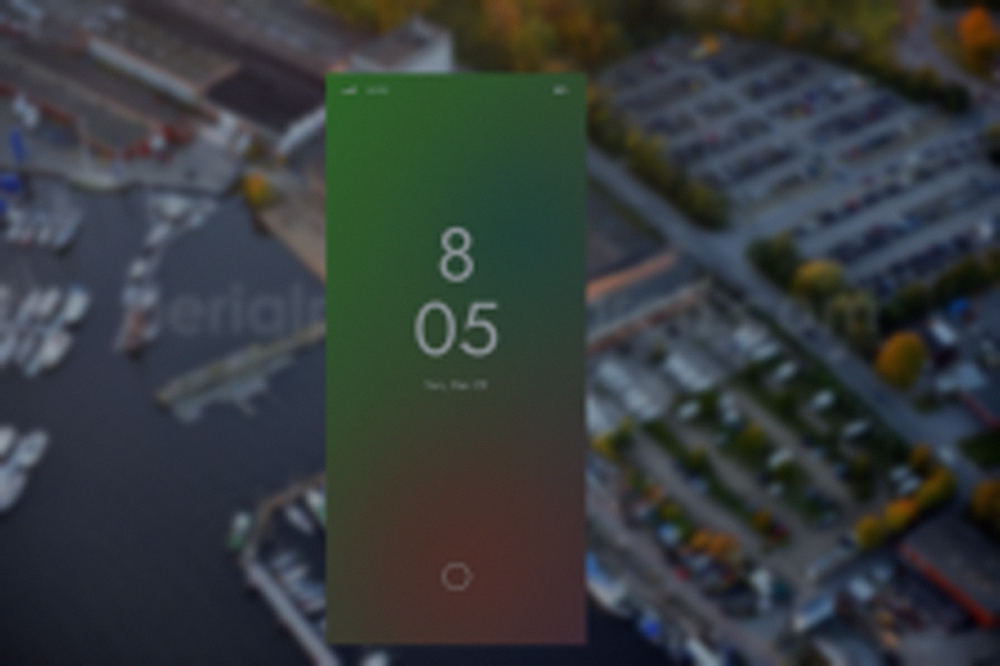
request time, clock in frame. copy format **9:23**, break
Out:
**8:05**
